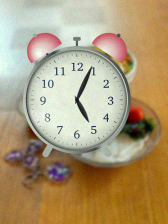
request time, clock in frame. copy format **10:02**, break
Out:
**5:04**
